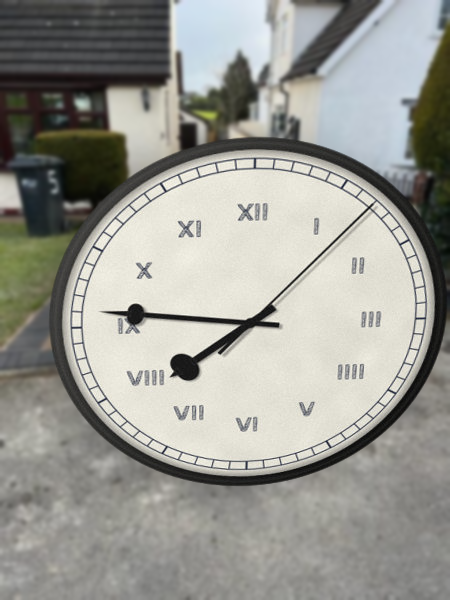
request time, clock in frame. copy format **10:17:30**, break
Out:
**7:46:07**
